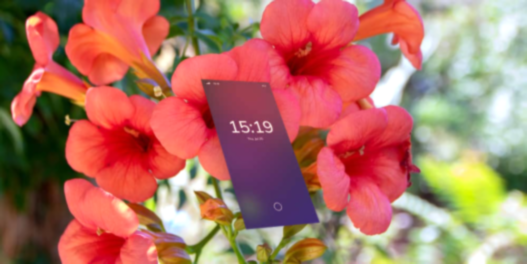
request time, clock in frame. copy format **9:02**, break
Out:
**15:19**
